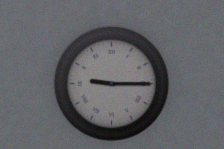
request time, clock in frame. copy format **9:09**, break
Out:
**9:15**
